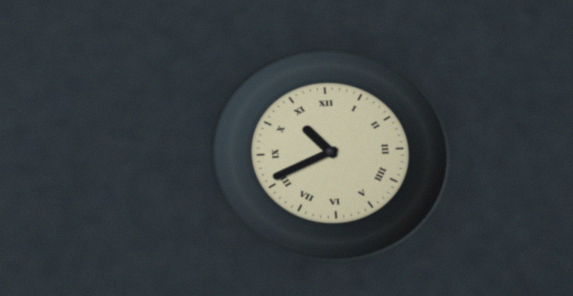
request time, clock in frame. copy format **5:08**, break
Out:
**10:41**
